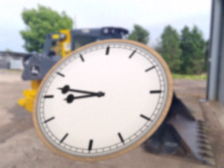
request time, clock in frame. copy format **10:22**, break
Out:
**8:47**
